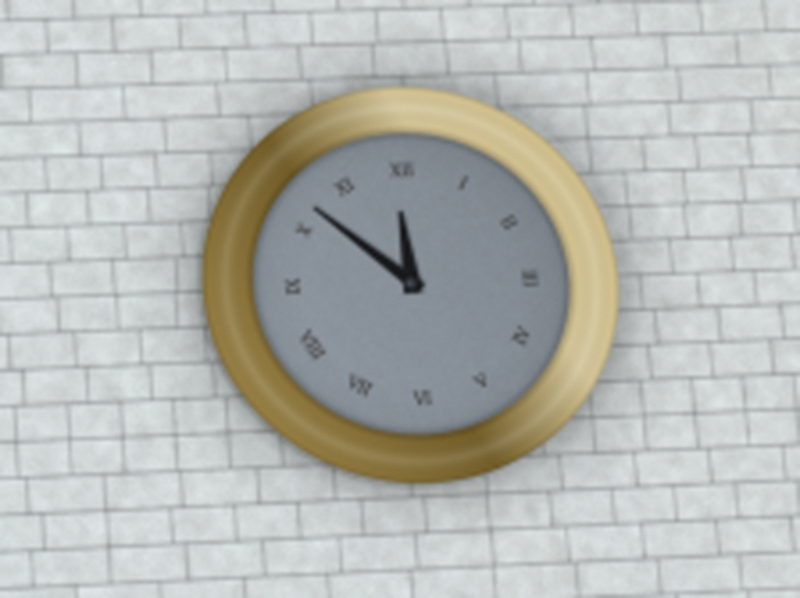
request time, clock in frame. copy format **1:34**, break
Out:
**11:52**
